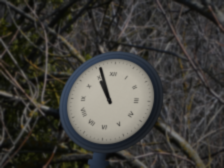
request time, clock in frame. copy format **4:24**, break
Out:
**10:56**
